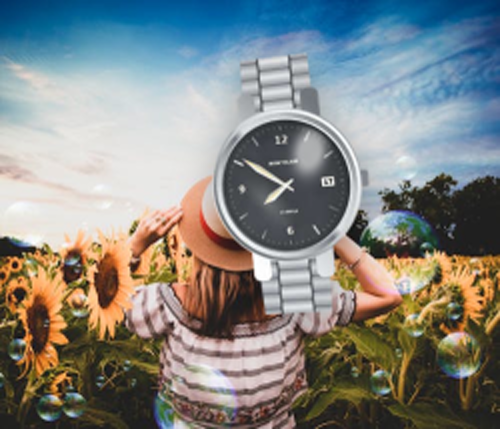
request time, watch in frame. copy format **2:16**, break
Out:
**7:51**
